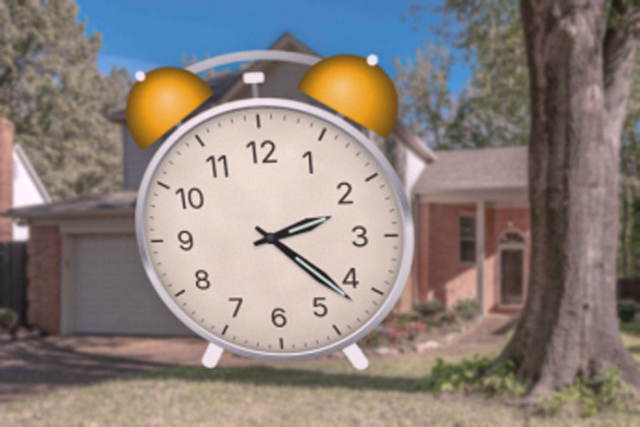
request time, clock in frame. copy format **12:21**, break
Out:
**2:22**
